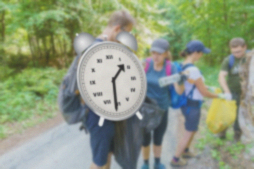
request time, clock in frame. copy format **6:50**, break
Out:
**1:31**
